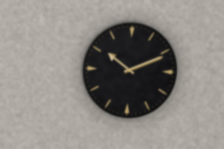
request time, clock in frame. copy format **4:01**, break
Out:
**10:11**
